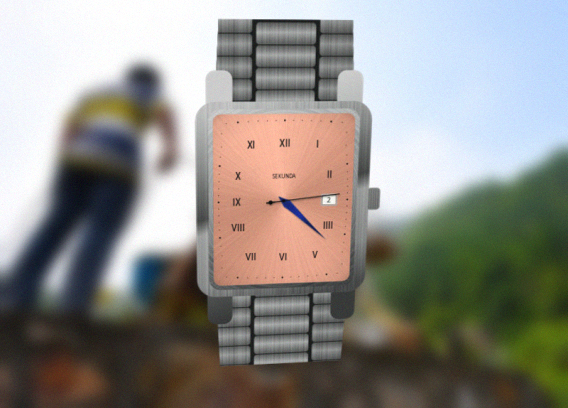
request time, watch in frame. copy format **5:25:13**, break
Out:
**4:22:14**
